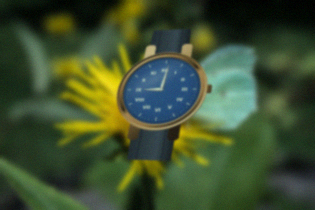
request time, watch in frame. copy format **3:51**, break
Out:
**9:01**
